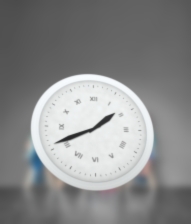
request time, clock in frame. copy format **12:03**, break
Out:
**1:41**
